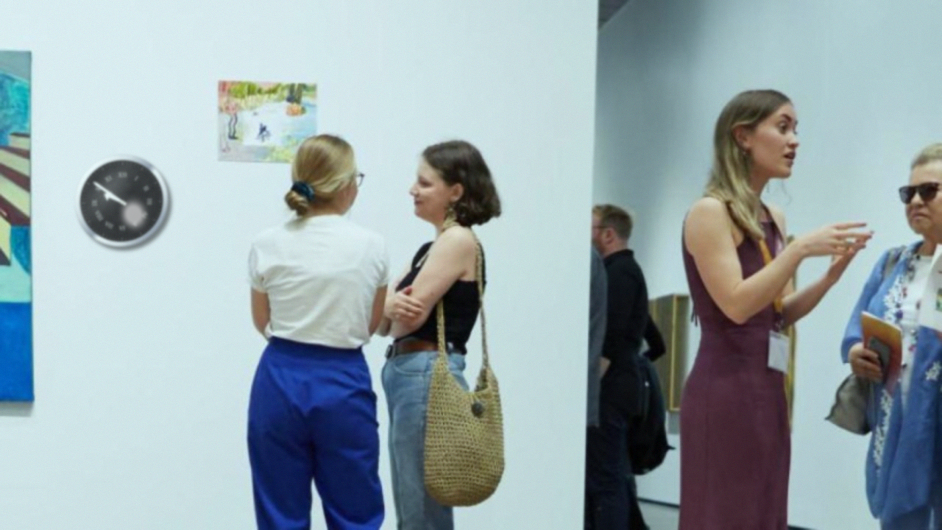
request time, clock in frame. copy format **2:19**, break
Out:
**9:51**
